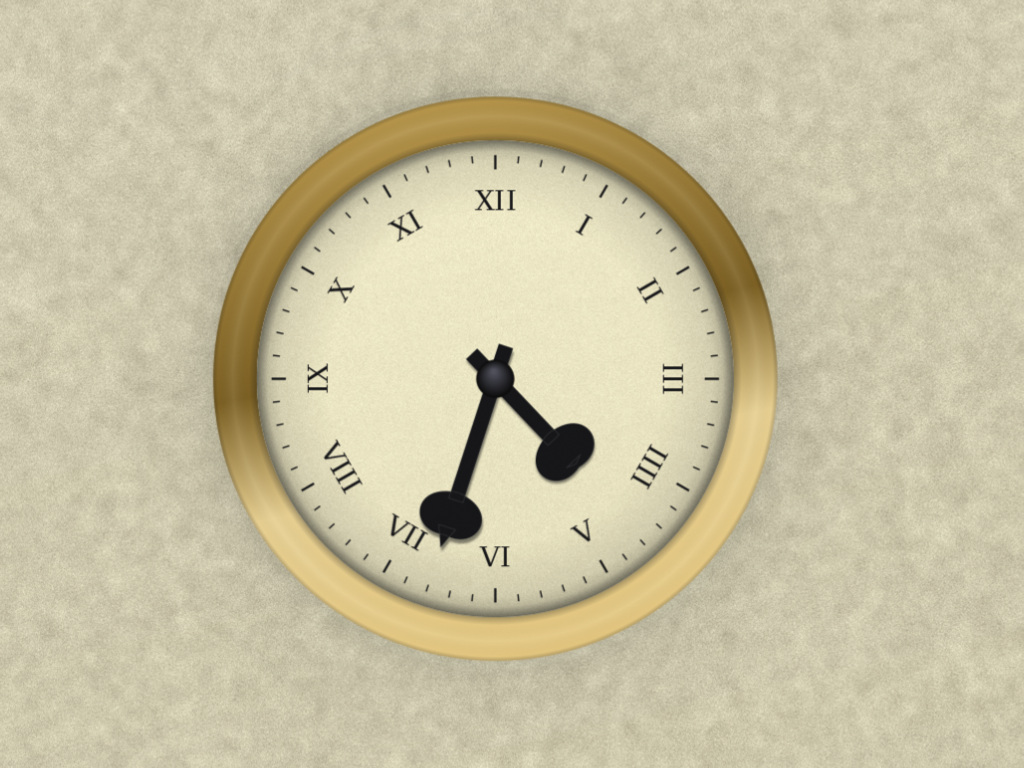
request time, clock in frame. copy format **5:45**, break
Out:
**4:33**
